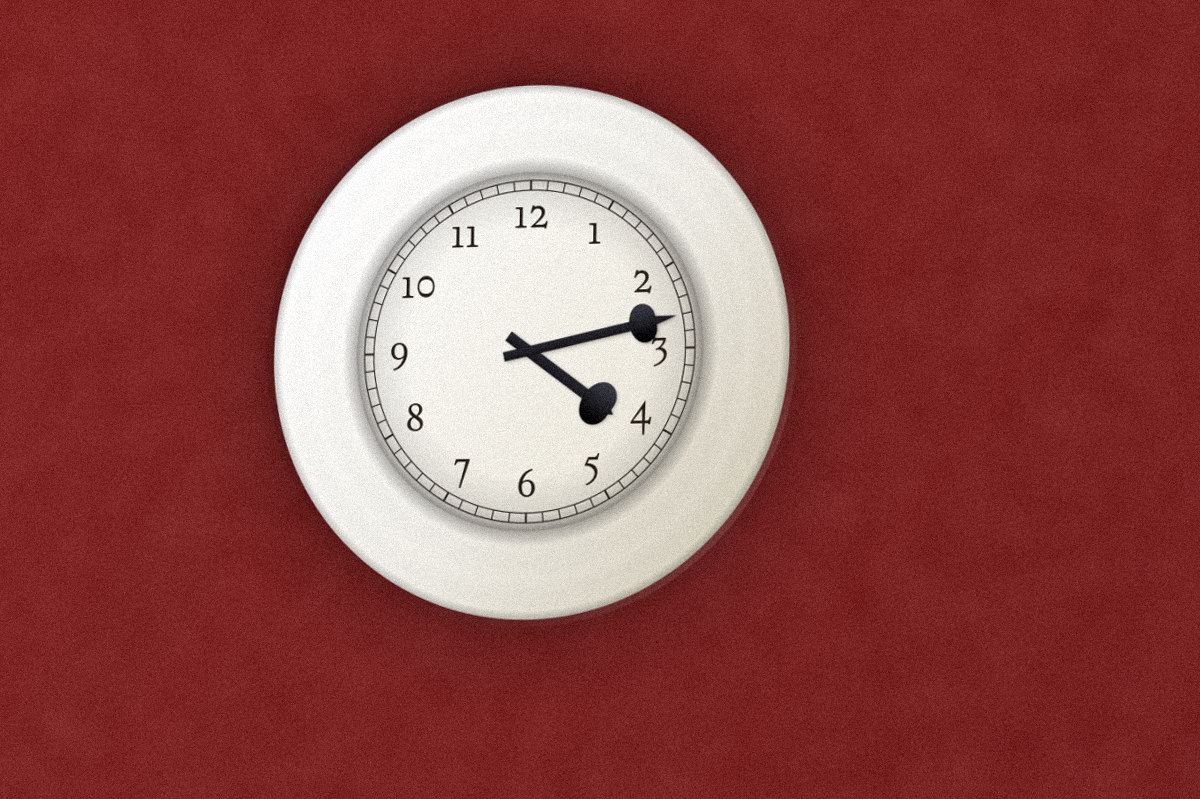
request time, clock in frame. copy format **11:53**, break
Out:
**4:13**
